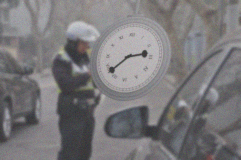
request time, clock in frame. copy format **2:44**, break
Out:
**2:38**
